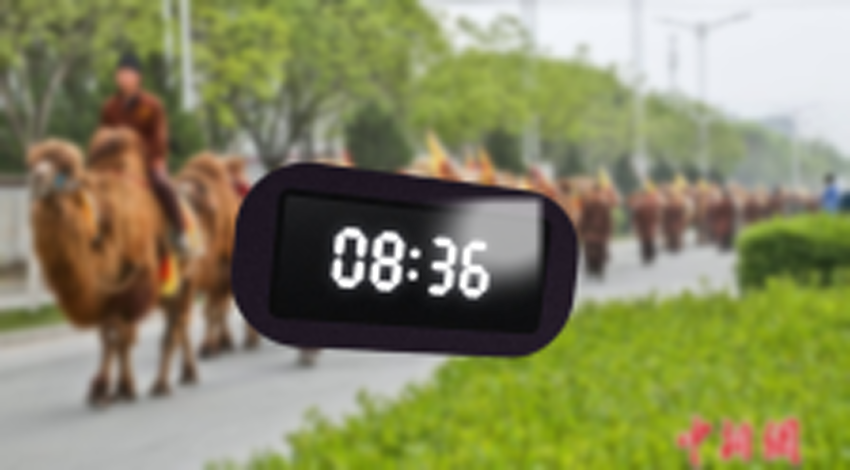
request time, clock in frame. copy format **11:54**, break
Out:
**8:36**
